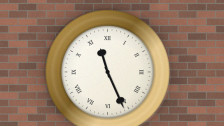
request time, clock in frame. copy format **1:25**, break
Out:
**11:26**
